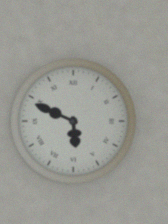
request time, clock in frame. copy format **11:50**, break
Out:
**5:49**
